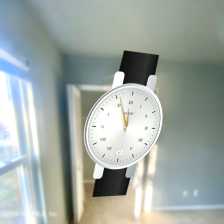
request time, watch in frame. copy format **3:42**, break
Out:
**11:56**
